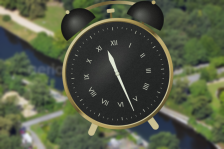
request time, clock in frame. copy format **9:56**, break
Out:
**11:27**
